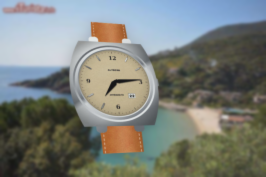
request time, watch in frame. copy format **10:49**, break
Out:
**7:14**
